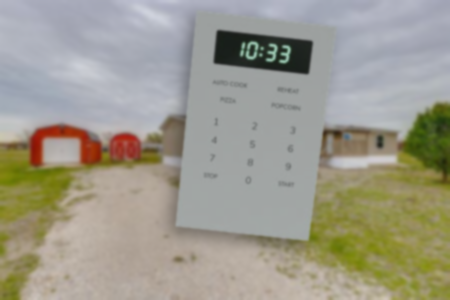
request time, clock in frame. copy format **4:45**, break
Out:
**10:33**
